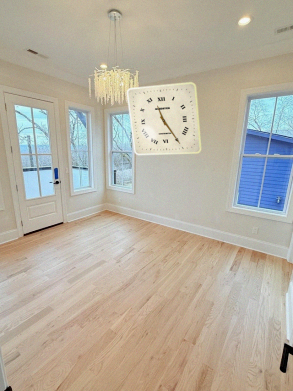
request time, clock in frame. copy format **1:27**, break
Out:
**11:25**
